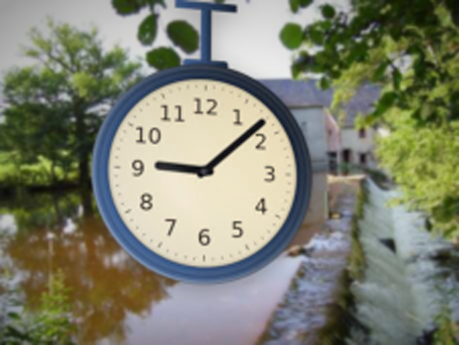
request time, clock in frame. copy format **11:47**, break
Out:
**9:08**
